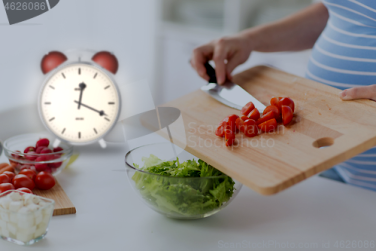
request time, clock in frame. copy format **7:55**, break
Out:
**12:19**
